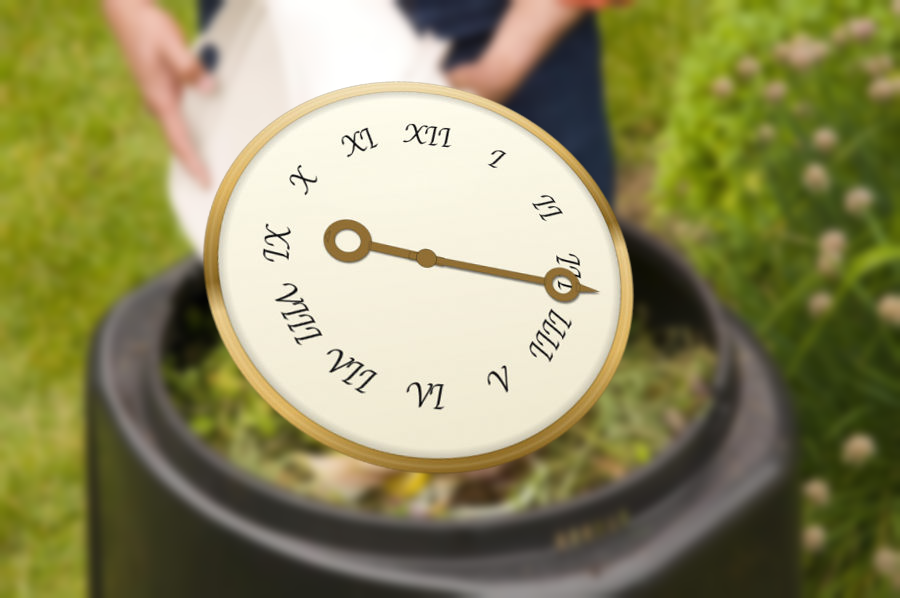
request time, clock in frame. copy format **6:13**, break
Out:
**9:16**
